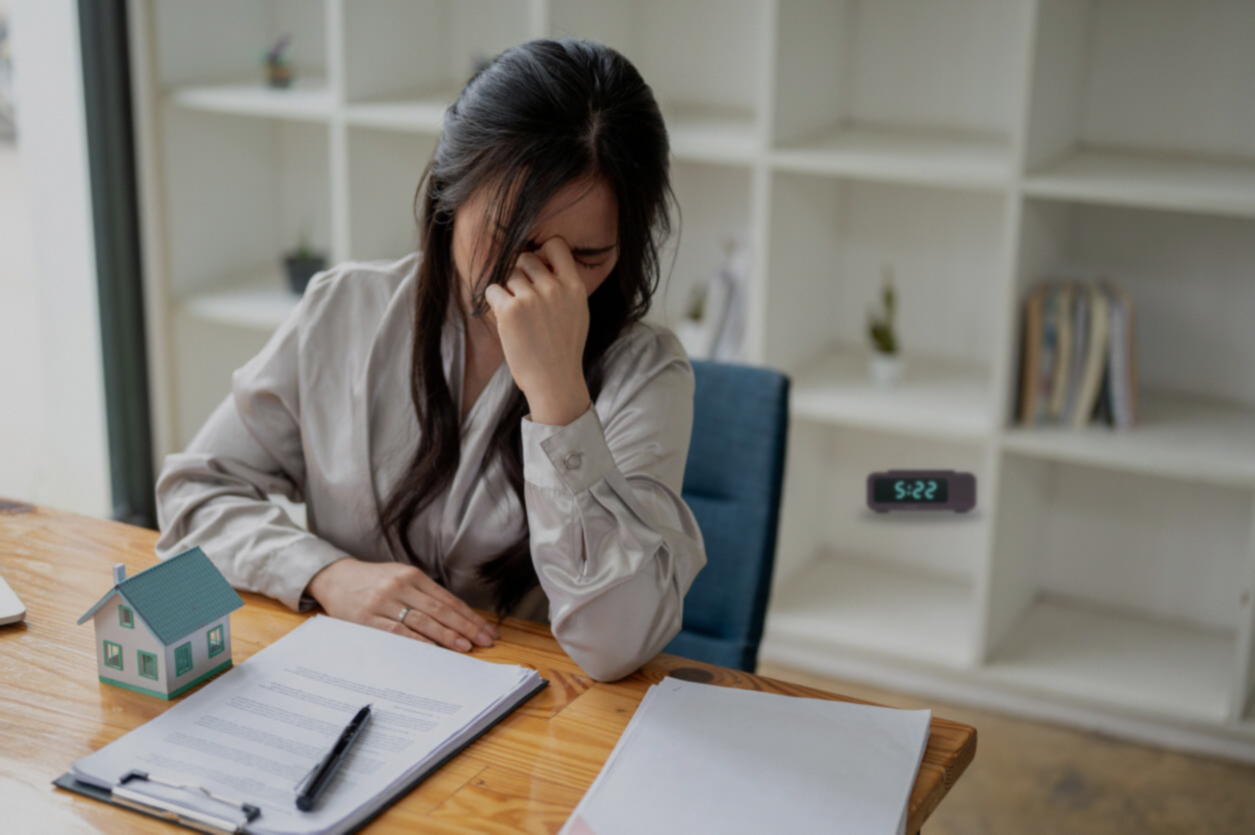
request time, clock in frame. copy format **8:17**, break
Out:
**5:22**
